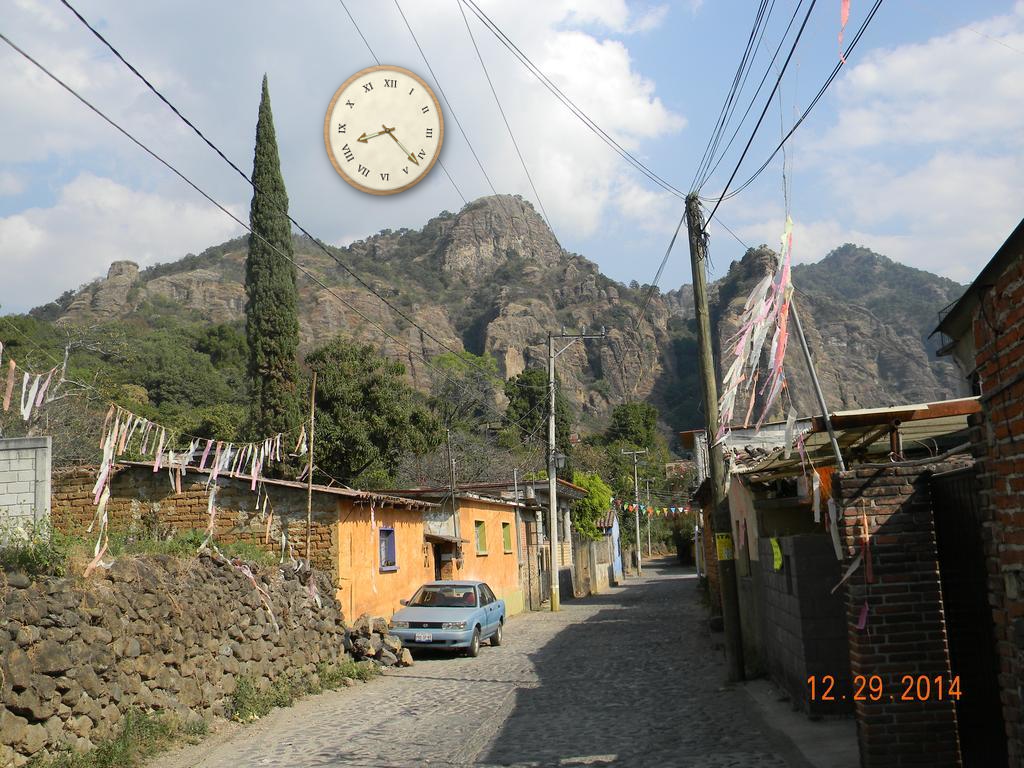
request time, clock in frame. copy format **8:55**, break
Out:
**8:22**
